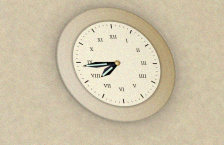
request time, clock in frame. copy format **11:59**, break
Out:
**7:44**
